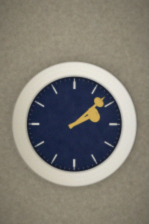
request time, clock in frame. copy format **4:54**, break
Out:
**2:08**
